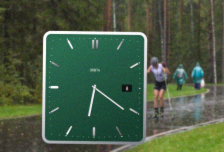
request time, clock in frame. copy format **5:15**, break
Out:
**6:21**
